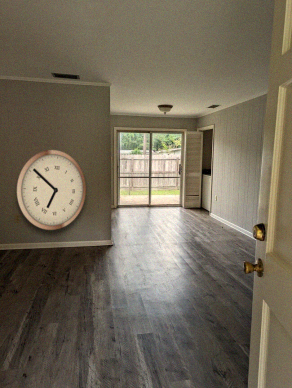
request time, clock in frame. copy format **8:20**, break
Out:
**6:51**
